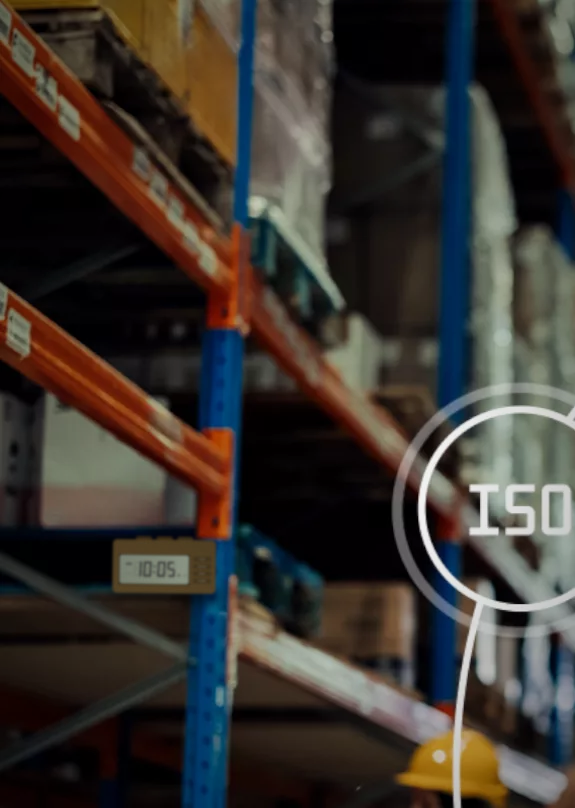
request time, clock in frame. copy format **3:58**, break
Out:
**10:05**
